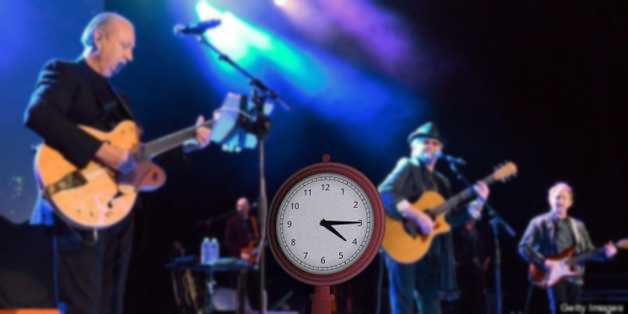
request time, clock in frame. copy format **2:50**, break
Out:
**4:15**
